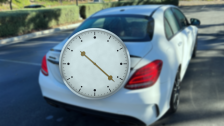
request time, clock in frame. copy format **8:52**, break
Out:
**10:22**
